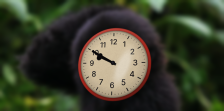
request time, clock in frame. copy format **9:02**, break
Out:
**9:50**
